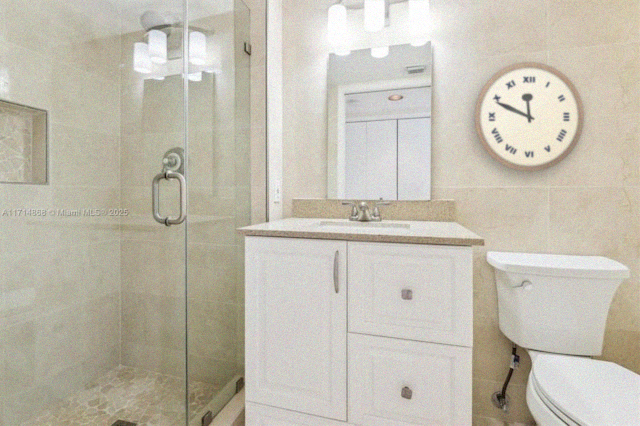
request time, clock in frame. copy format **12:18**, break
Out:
**11:49**
